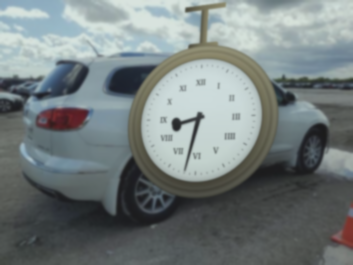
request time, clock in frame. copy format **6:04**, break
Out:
**8:32**
